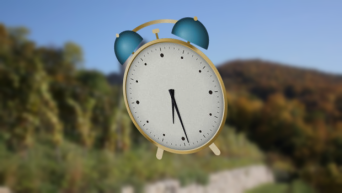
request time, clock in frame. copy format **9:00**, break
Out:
**6:29**
